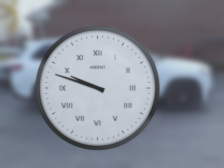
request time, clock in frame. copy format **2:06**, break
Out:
**9:48**
